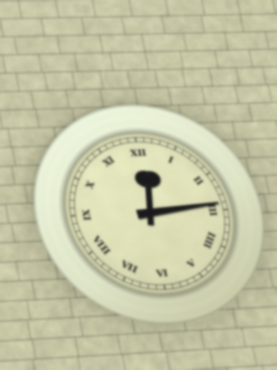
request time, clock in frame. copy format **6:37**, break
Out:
**12:14**
